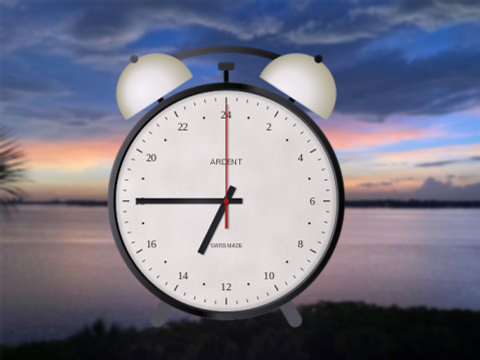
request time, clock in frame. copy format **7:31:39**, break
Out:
**13:45:00**
